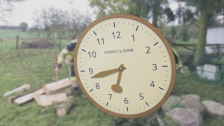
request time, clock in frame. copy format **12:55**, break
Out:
**6:43**
